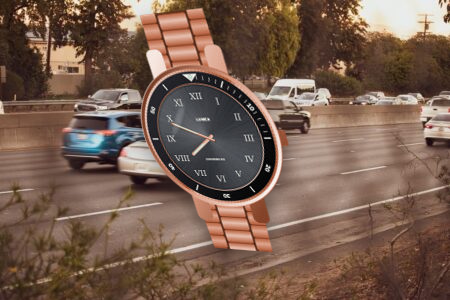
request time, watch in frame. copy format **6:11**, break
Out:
**7:49**
